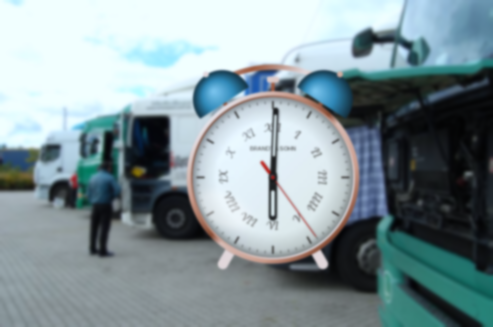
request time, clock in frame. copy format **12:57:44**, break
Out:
**6:00:24**
